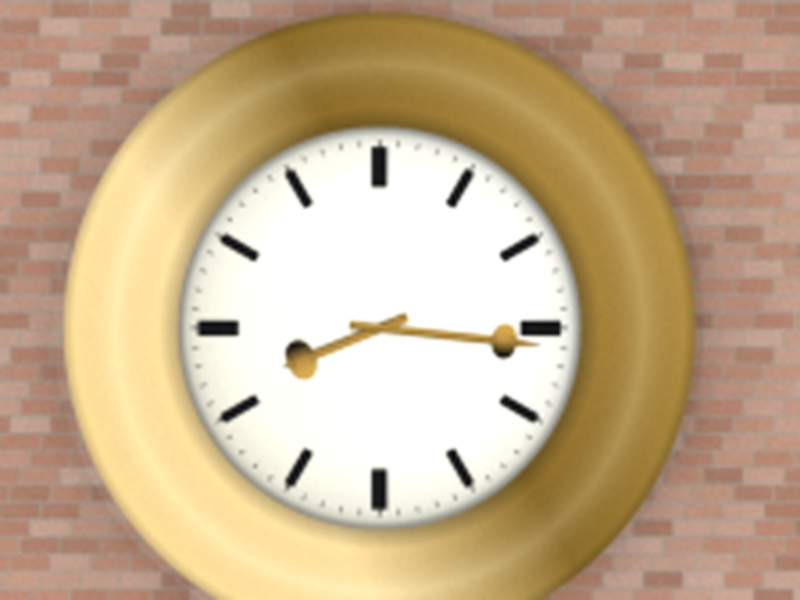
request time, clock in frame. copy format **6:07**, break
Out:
**8:16**
